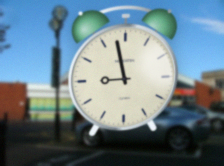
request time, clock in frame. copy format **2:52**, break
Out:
**8:58**
